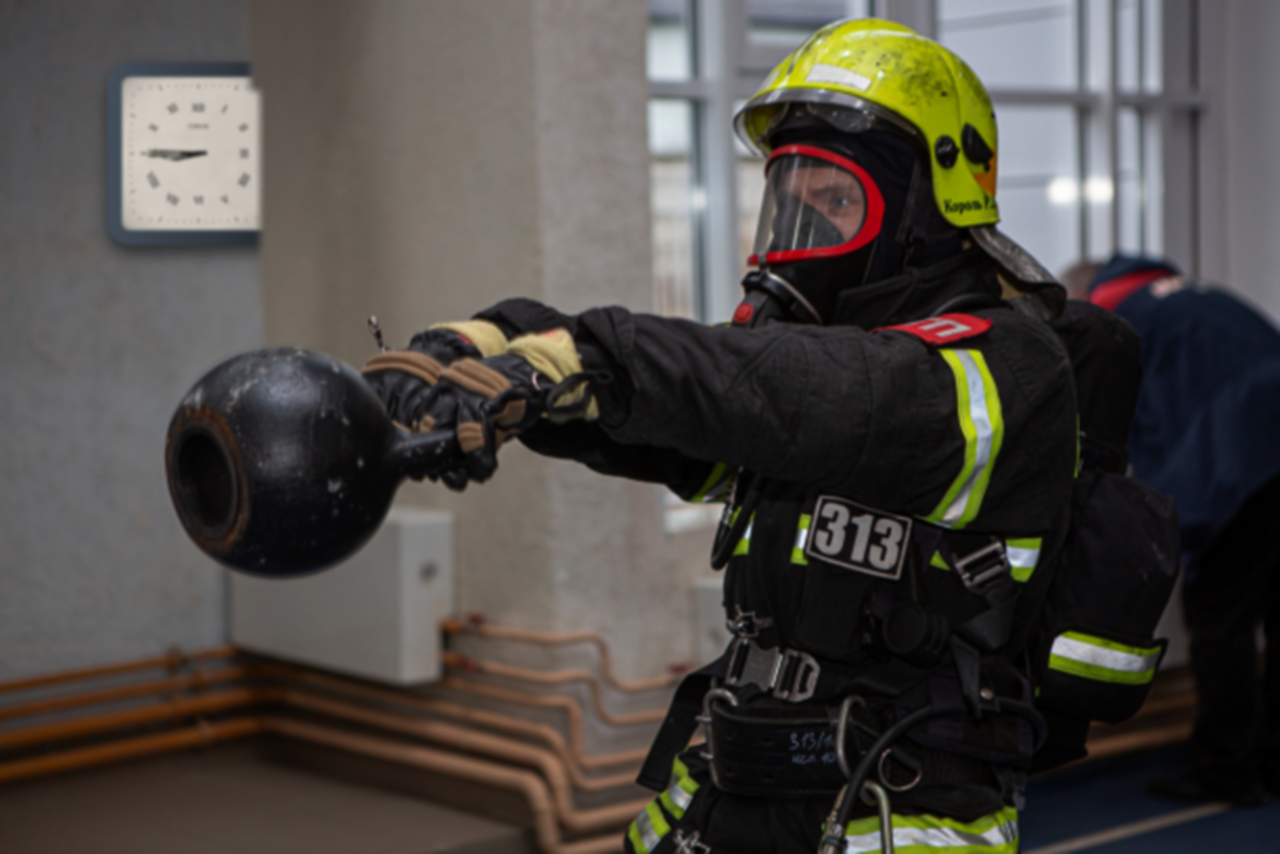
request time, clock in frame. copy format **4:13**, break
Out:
**8:45**
